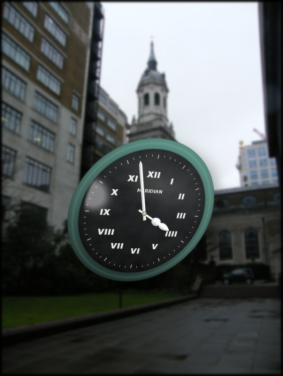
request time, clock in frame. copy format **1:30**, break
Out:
**3:57**
